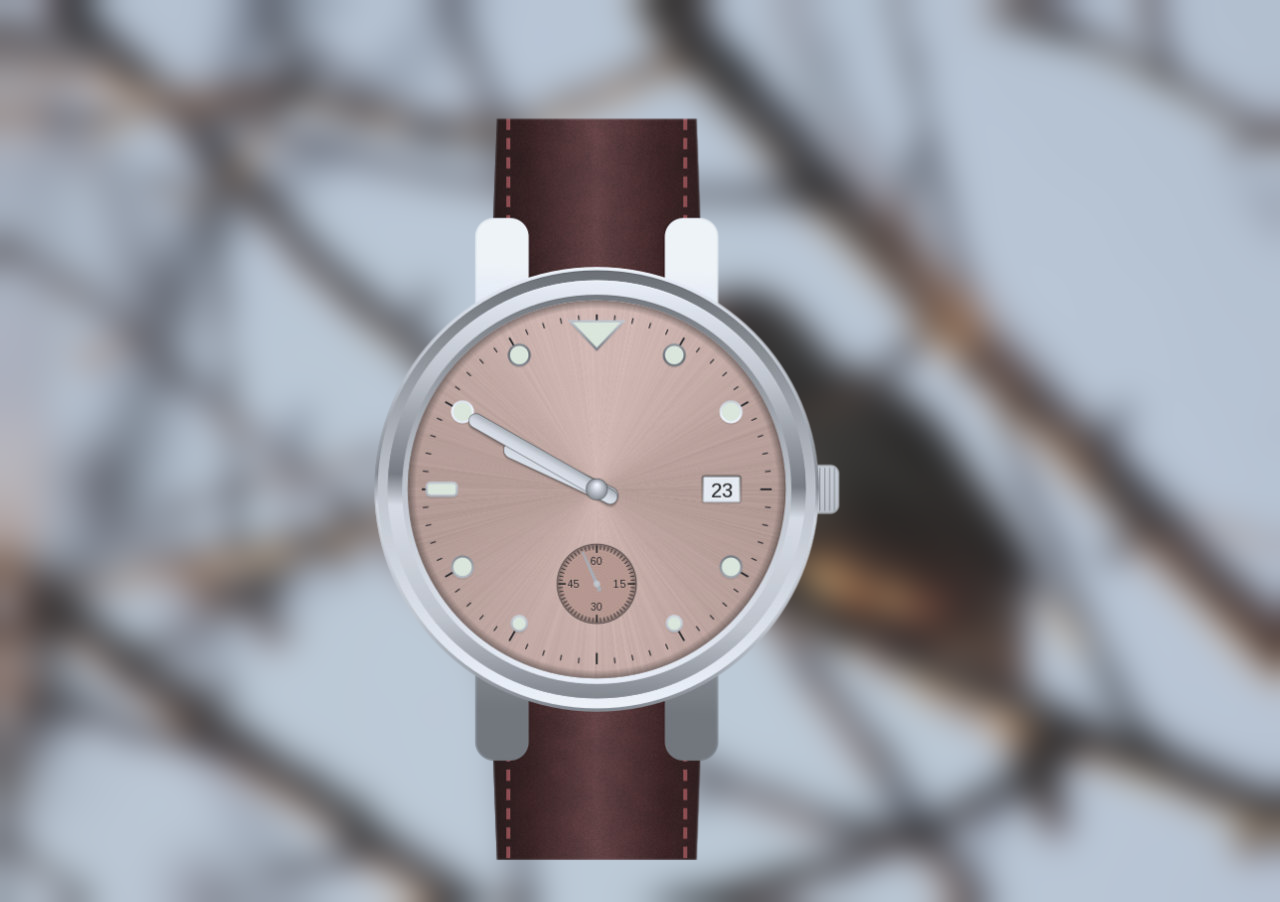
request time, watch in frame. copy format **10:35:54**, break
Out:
**9:49:56**
